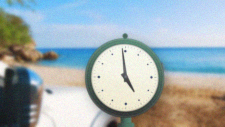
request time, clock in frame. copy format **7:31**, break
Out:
**4:59**
